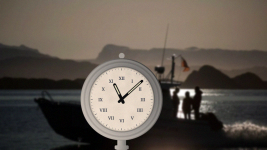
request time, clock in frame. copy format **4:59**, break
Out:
**11:08**
